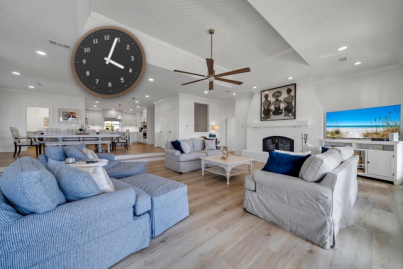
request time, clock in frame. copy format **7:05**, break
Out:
**4:04**
